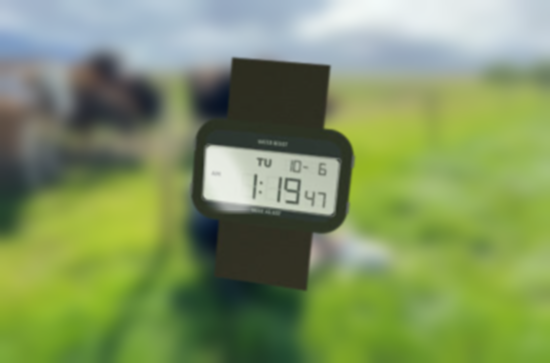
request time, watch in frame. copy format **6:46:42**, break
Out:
**1:19:47**
